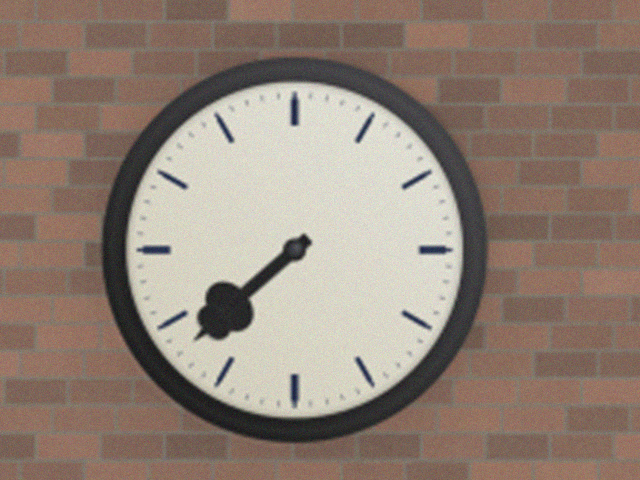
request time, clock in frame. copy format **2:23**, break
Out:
**7:38**
